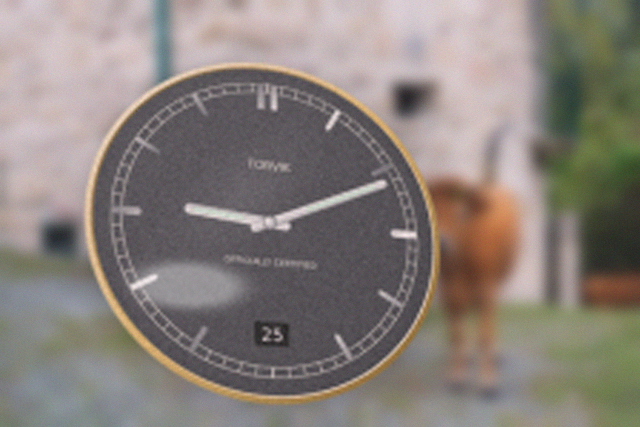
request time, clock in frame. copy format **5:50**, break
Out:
**9:11**
